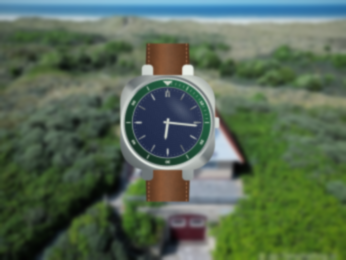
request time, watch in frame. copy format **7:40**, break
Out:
**6:16**
